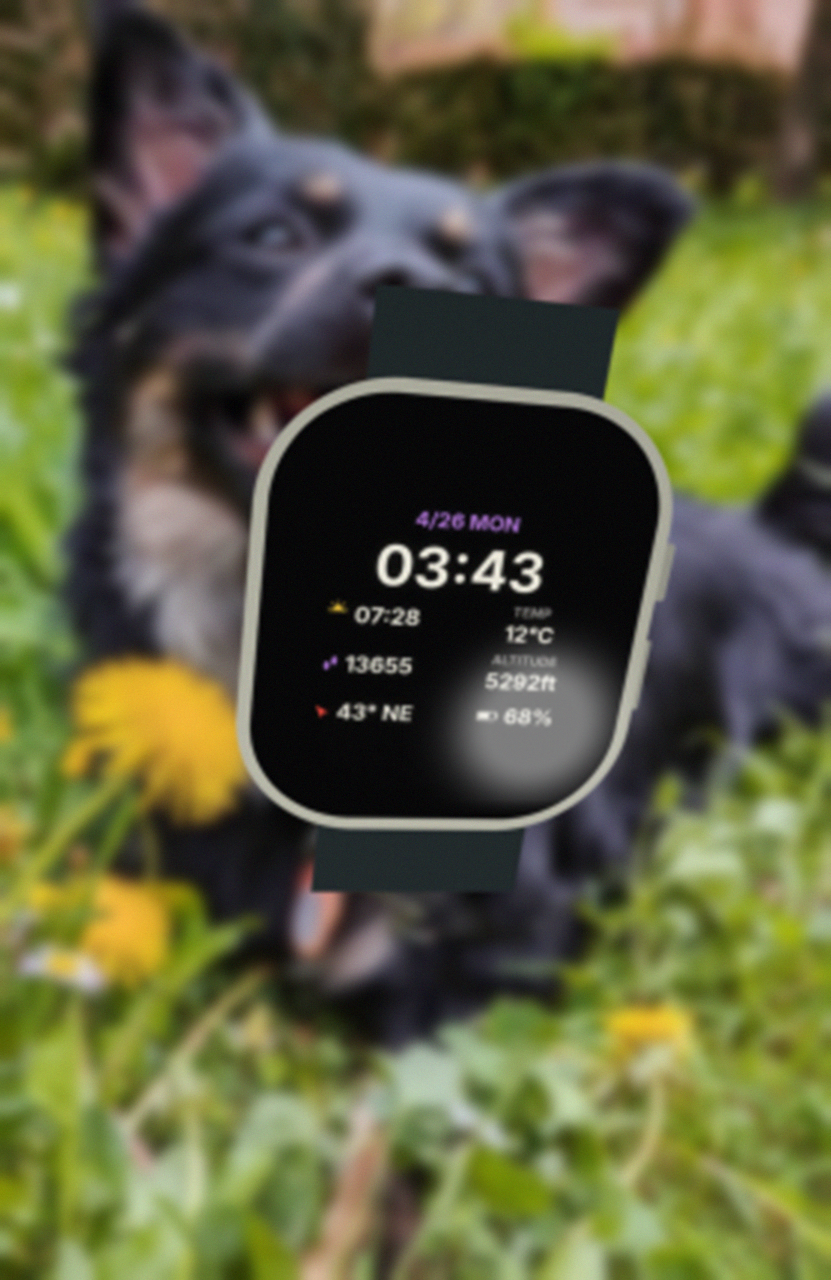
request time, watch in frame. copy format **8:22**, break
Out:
**3:43**
